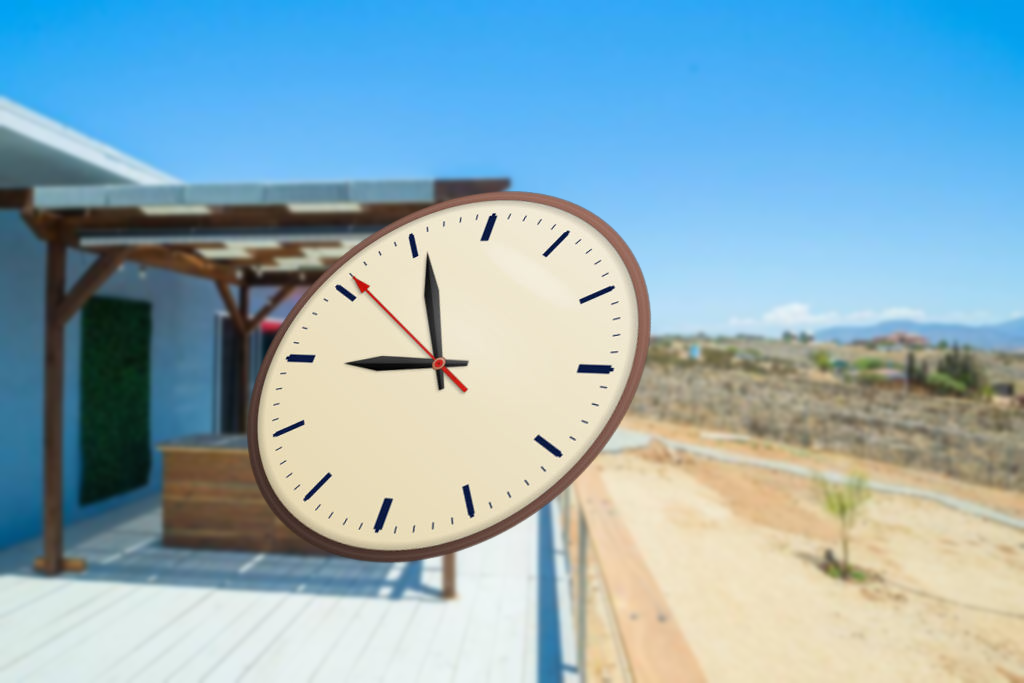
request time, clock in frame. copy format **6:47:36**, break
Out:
**8:55:51**
